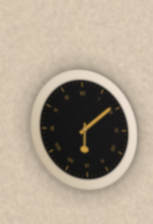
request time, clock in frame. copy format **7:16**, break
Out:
**6:09**
